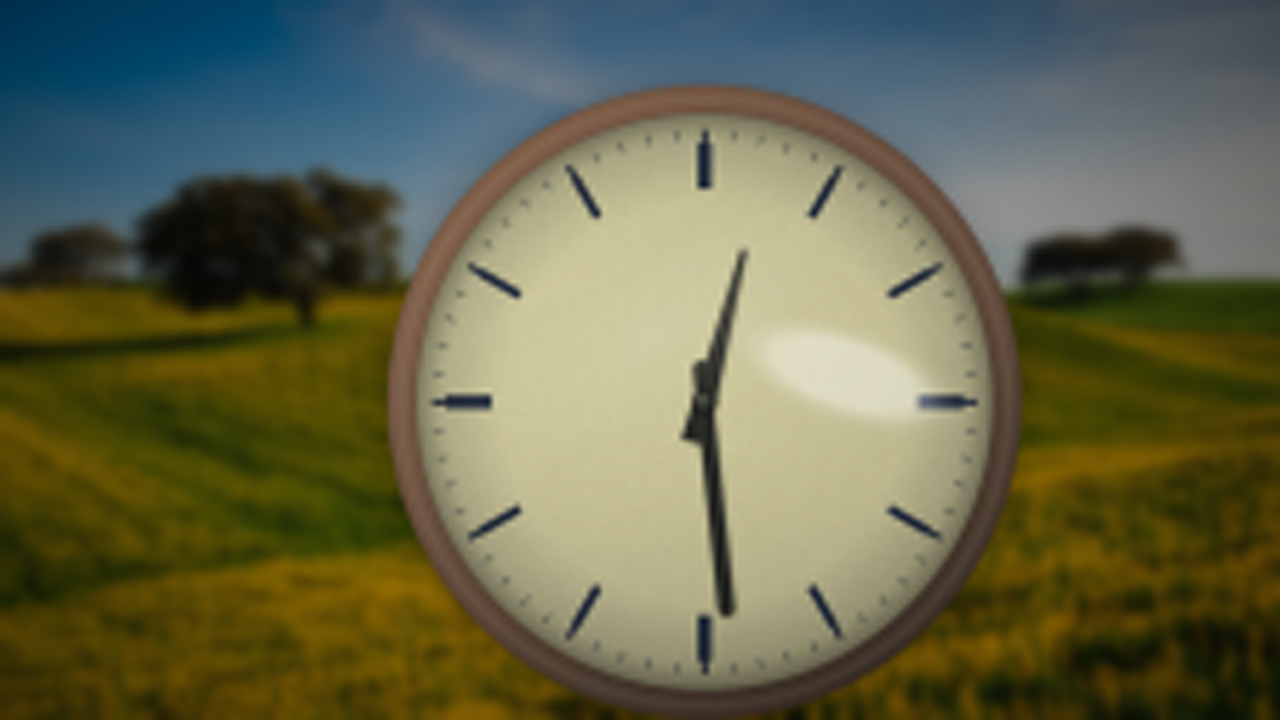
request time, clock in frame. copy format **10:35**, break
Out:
**12:29**
